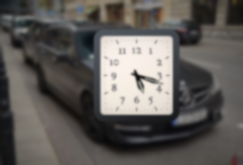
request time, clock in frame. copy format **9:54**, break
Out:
**5:18**
